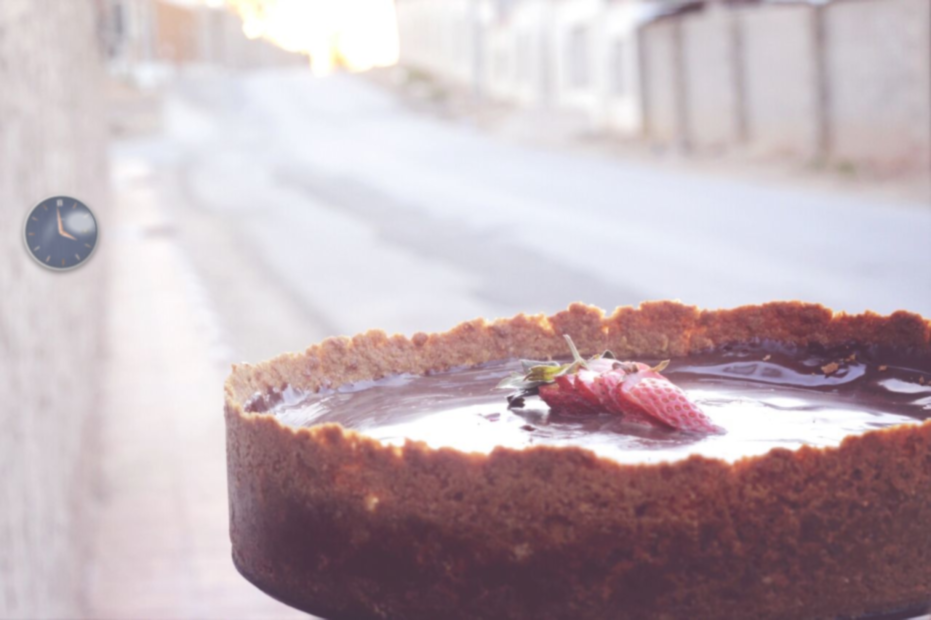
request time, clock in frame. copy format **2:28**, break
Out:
**3:59**
